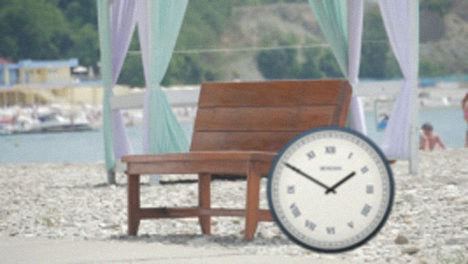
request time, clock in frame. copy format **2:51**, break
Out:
**1:50**
